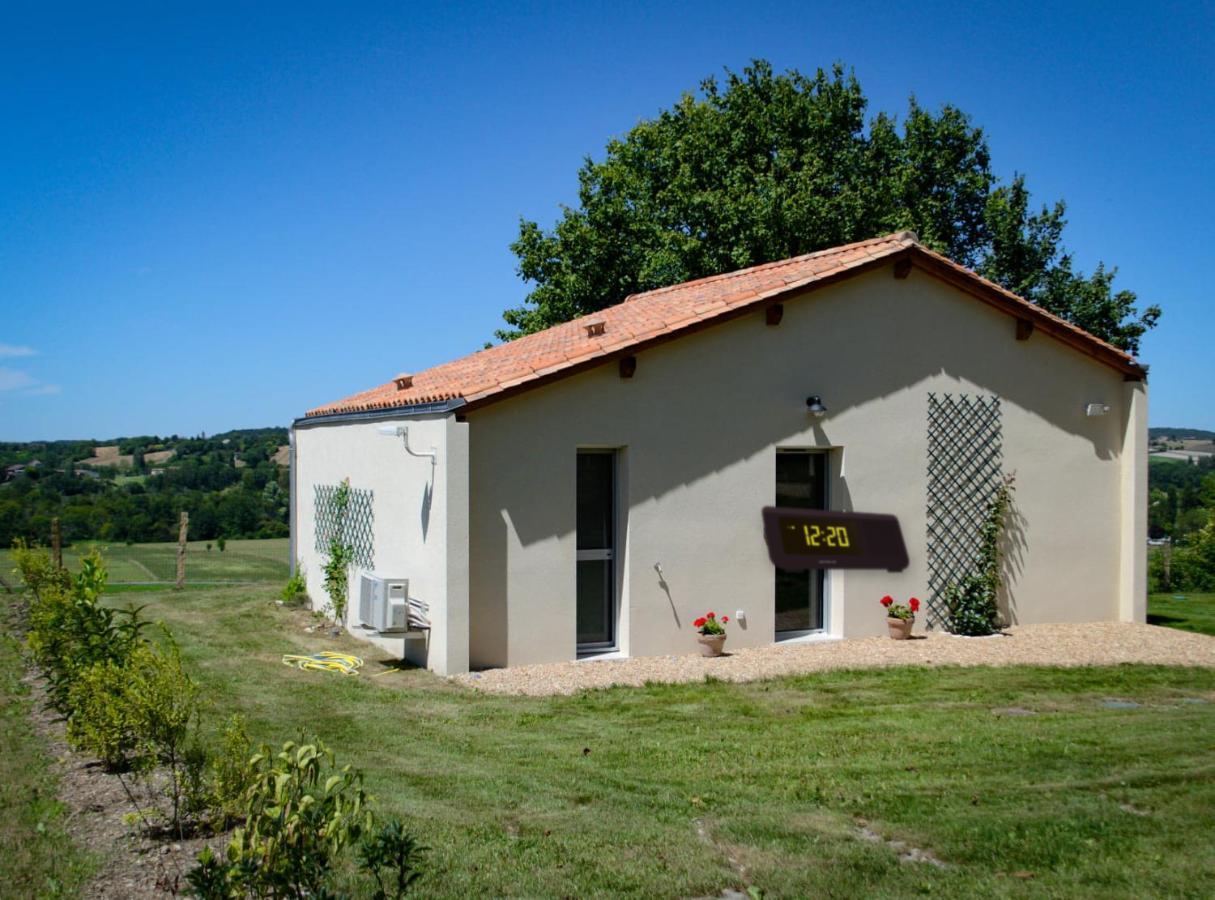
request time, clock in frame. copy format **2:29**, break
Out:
**12:20**
